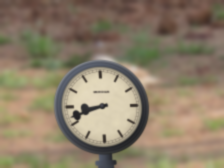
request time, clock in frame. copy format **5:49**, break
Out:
**8:42**
